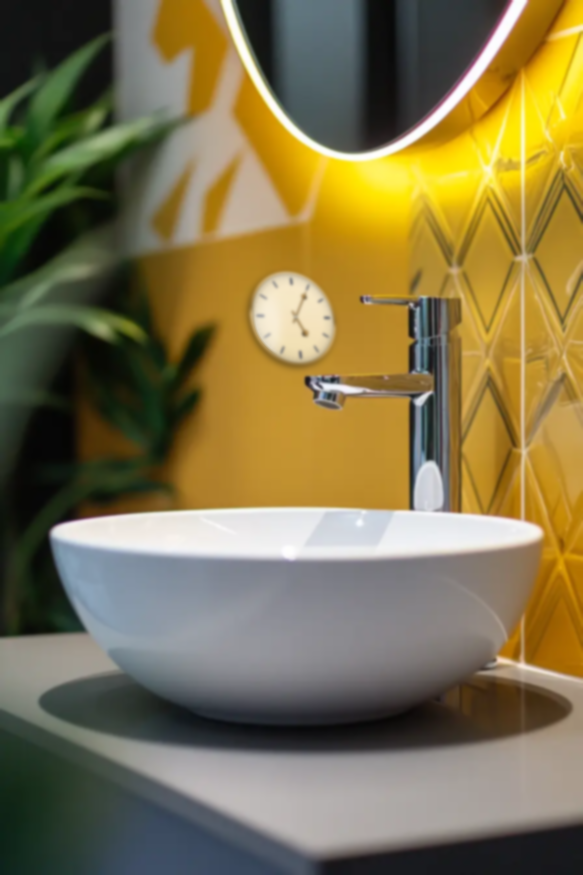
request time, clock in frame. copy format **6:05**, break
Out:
**5:05**
